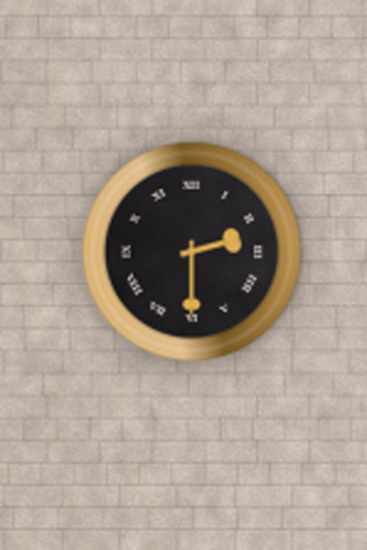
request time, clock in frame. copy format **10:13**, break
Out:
**2:30**
